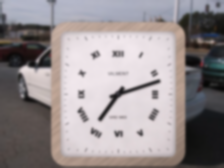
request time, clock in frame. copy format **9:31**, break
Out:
**7:12**
